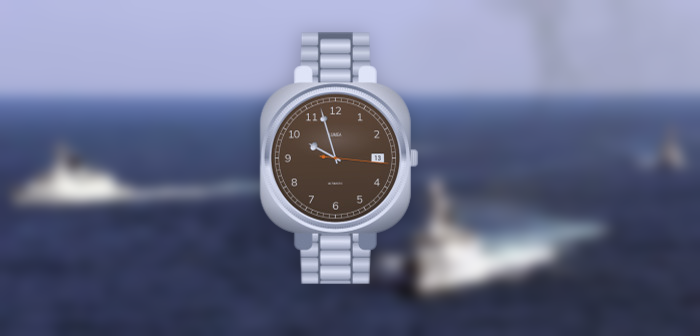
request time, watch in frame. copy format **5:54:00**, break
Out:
**9:57:16**
